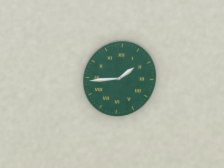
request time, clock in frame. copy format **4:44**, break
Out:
**1:44**
